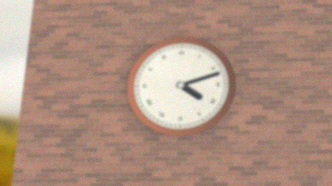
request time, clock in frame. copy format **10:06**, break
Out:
**4:12**
